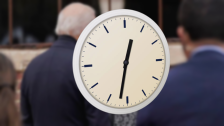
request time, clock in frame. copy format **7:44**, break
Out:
**12:32**
